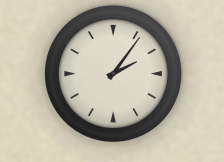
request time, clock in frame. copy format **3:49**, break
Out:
**2:06**
